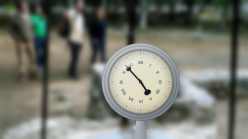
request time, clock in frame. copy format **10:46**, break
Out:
**4:53**
